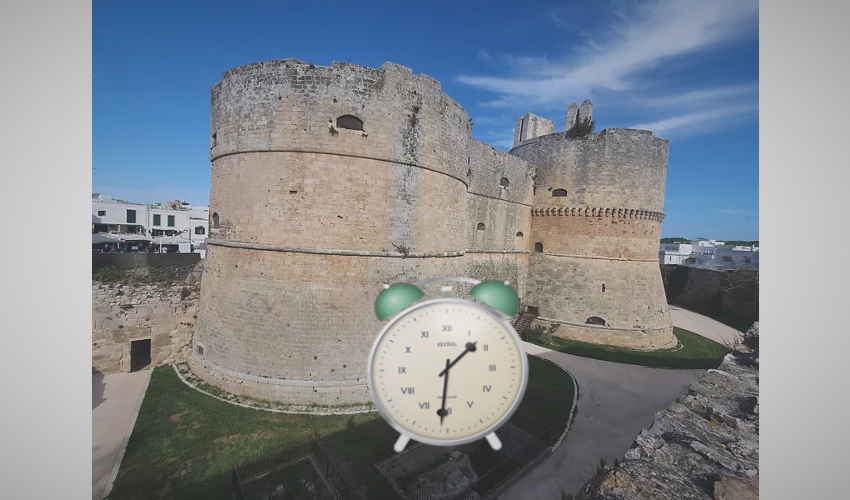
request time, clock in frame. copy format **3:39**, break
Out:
**1:31**
